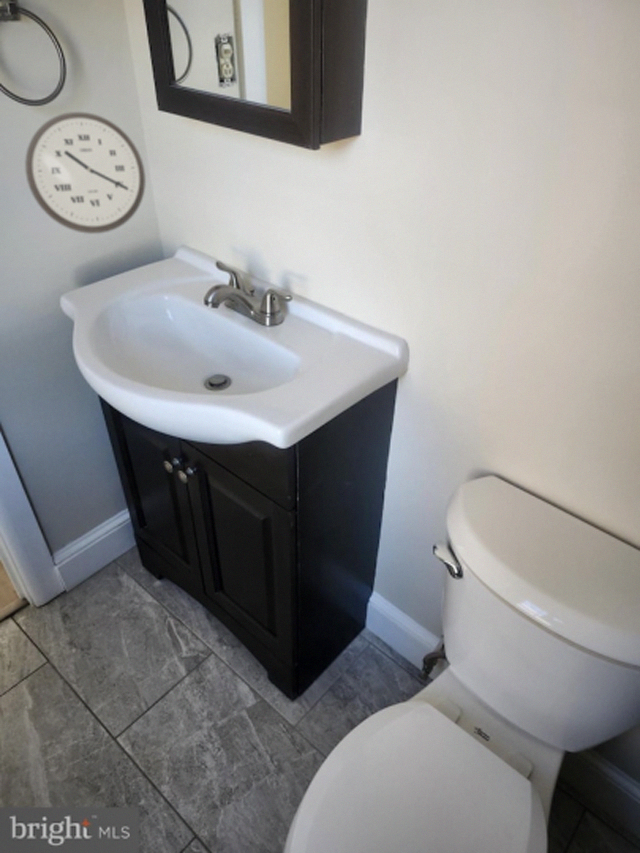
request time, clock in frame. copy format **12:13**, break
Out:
**10:20**
